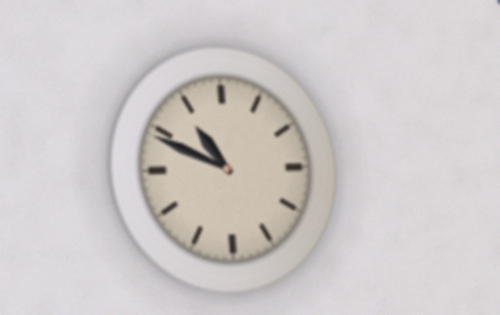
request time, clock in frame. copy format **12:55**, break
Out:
**10:49**
